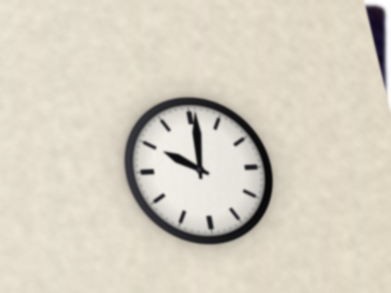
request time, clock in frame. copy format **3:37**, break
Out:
**10:01**
